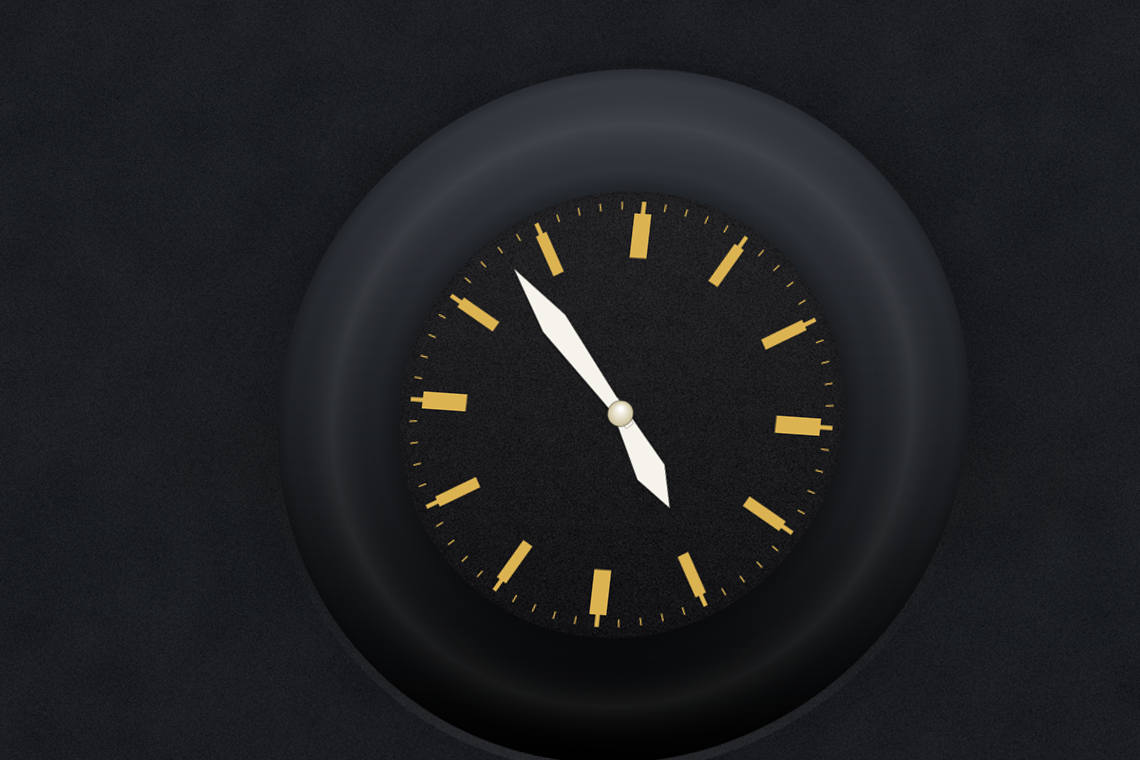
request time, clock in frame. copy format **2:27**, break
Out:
**4:53**
